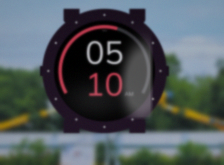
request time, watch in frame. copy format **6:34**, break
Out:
**5:10**
